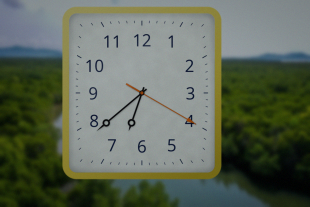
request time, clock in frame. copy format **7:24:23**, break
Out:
**6:38:20**
